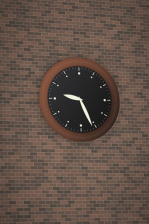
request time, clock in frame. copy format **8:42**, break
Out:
**9:26**
